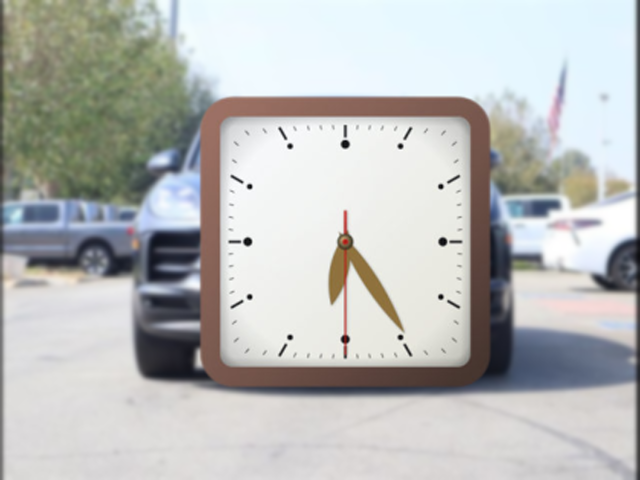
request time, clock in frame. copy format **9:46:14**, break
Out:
**6:24:30**
